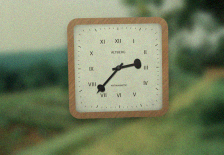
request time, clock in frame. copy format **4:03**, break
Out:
**2:37**
